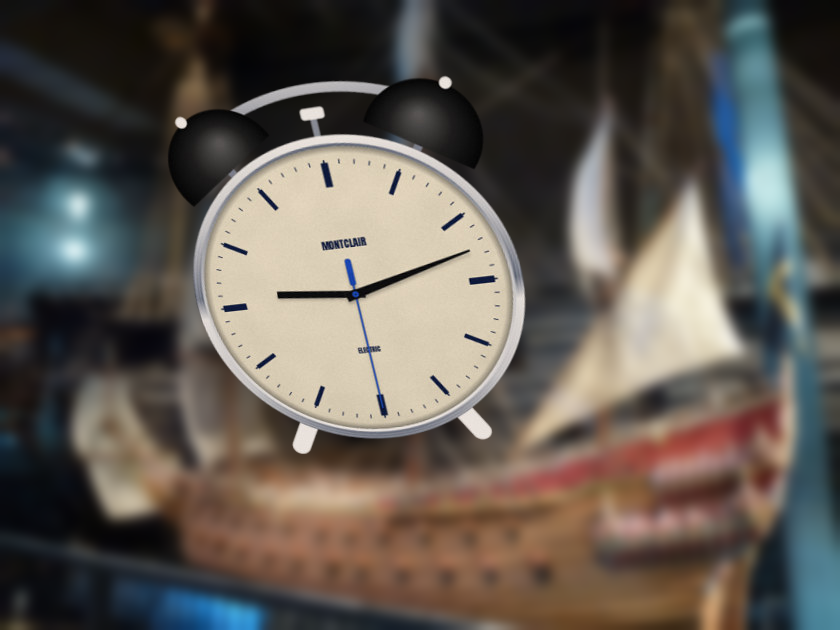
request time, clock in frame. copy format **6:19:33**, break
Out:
**9:12:30**
